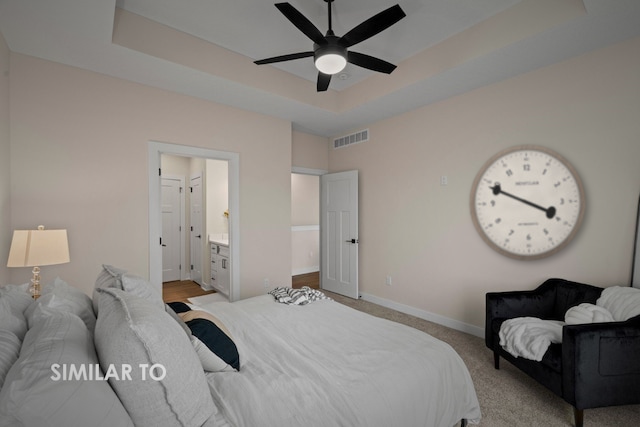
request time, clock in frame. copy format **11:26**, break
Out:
**3:49**
